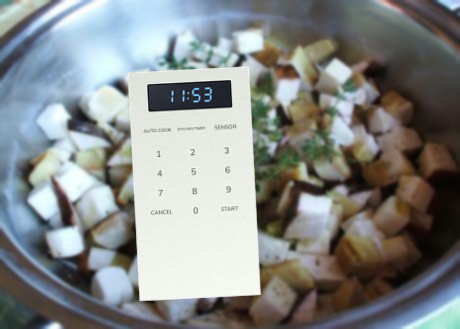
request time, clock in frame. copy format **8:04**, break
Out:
**11:53**
